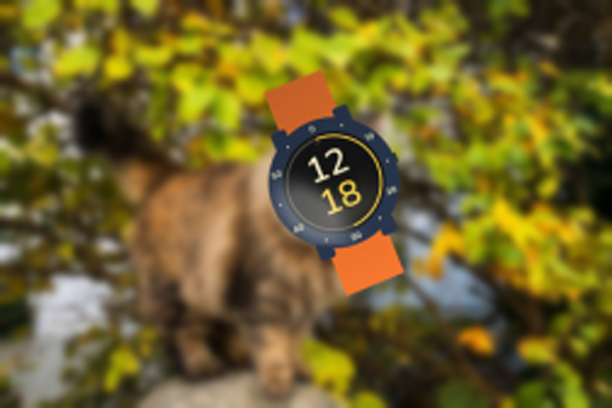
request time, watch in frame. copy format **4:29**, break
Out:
**12:18**
